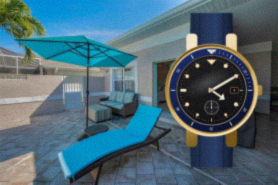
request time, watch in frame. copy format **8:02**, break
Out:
**4:10**
